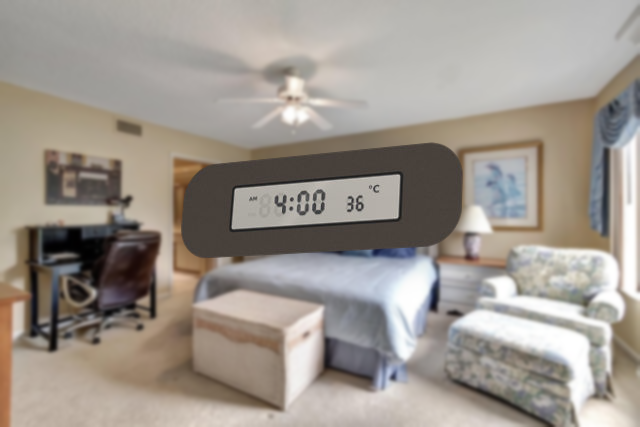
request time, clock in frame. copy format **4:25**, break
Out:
**4:00**
